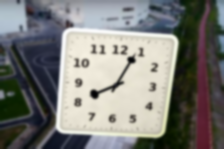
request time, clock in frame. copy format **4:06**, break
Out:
**8:04**
